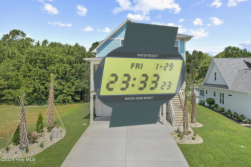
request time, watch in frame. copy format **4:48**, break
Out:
**23:33**
